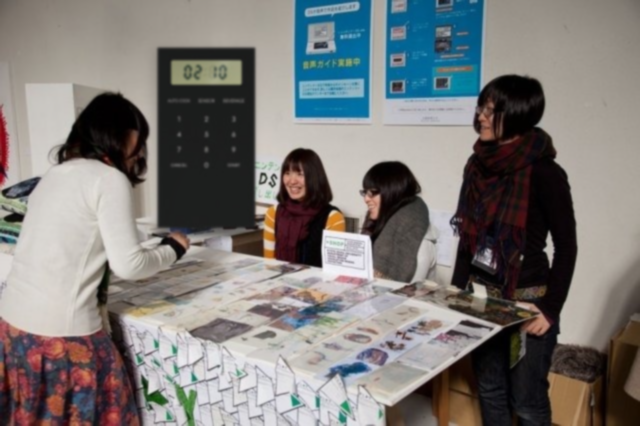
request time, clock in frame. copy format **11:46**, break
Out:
**2:10**
